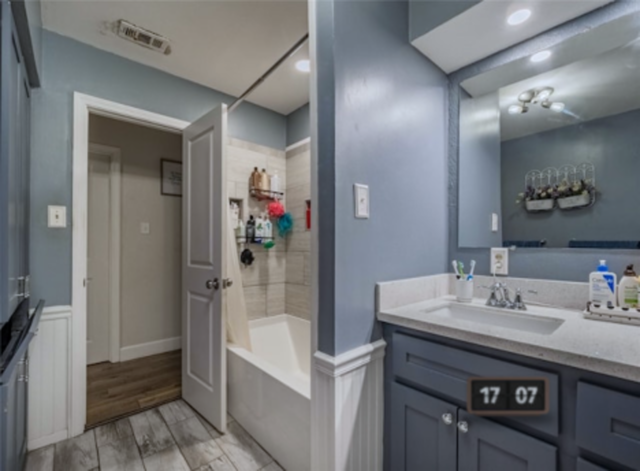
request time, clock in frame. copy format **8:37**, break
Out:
**17:07**
